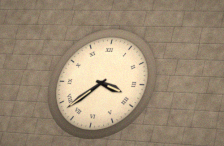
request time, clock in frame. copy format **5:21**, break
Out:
**3:38**
